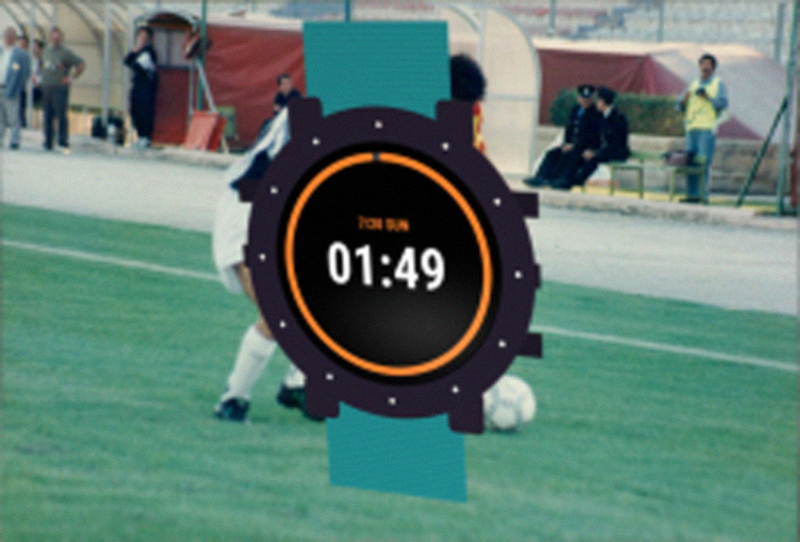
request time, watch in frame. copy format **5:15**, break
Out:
**1:49**
